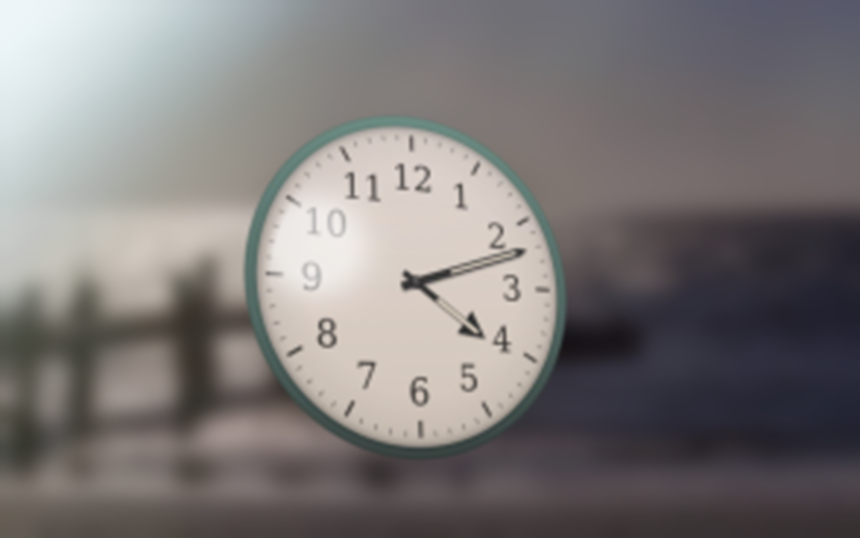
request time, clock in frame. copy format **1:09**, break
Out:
**4:12**
